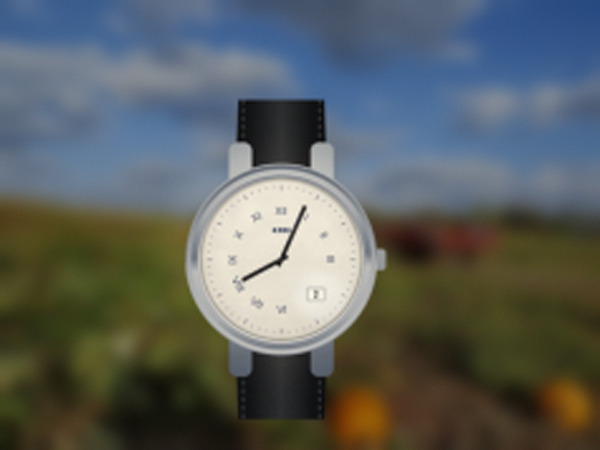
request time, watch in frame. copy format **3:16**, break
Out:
**8:04**
